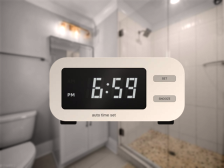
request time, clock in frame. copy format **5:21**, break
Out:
**6:59**
